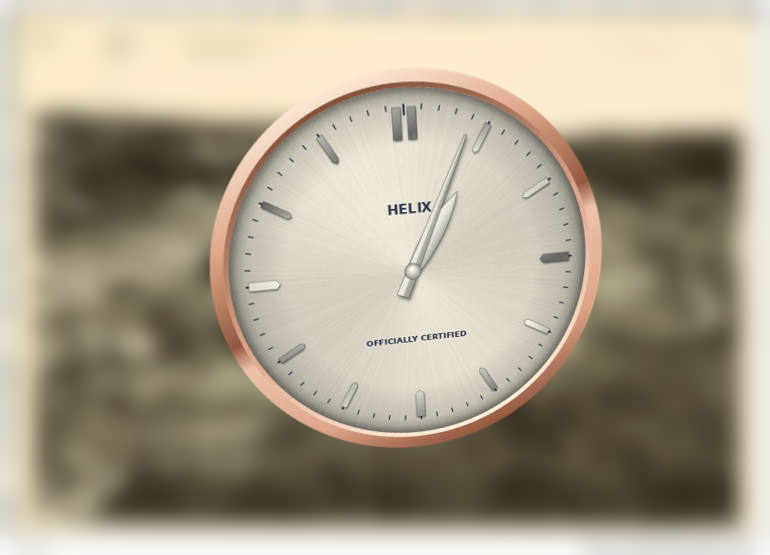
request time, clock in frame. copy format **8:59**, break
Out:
**1:04**
